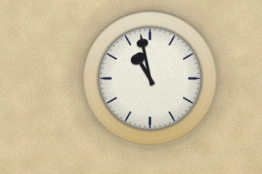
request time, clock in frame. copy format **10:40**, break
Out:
**10:58**
